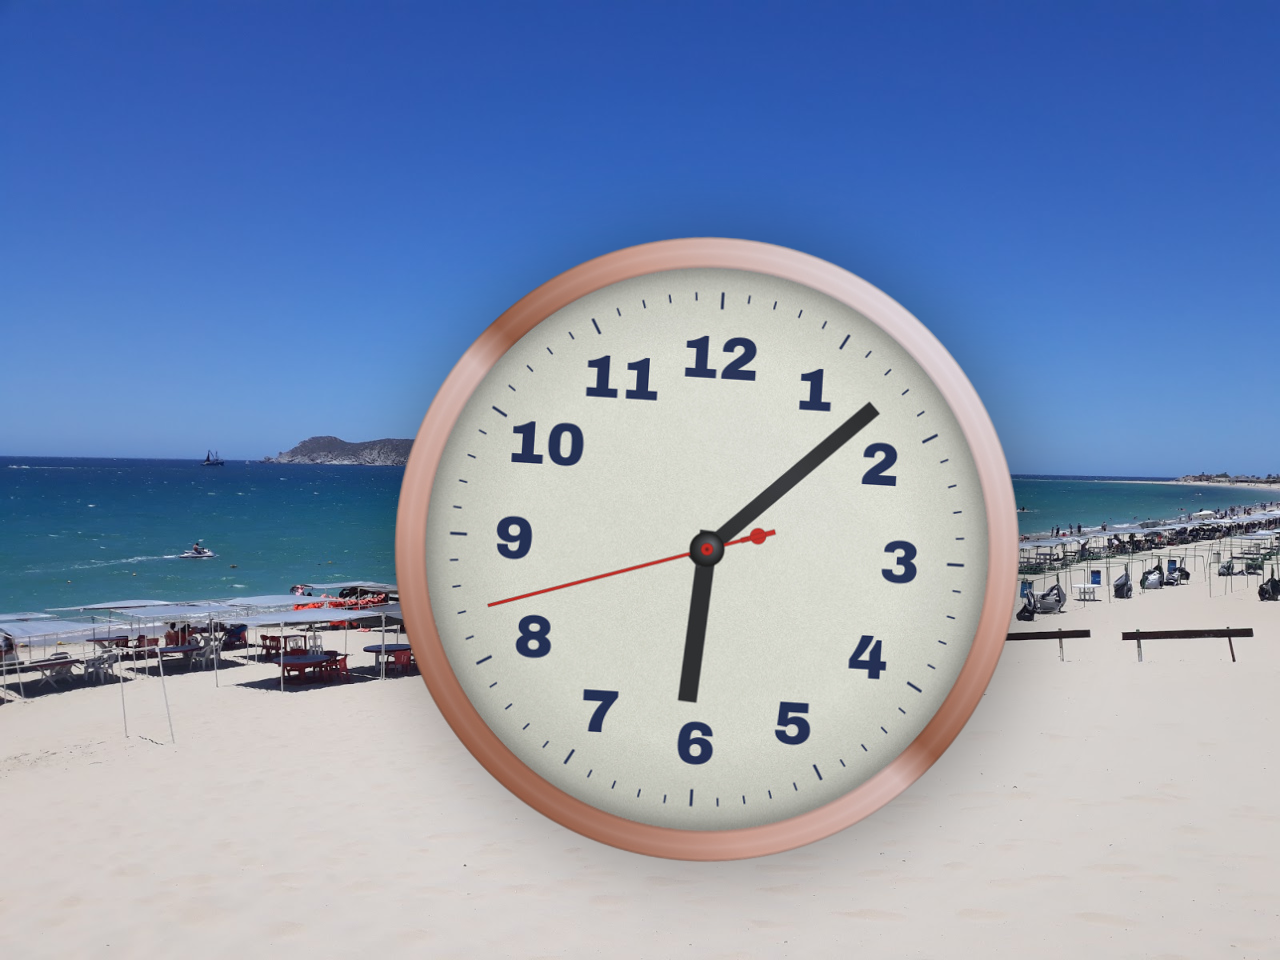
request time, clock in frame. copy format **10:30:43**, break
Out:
**6:07:42**
